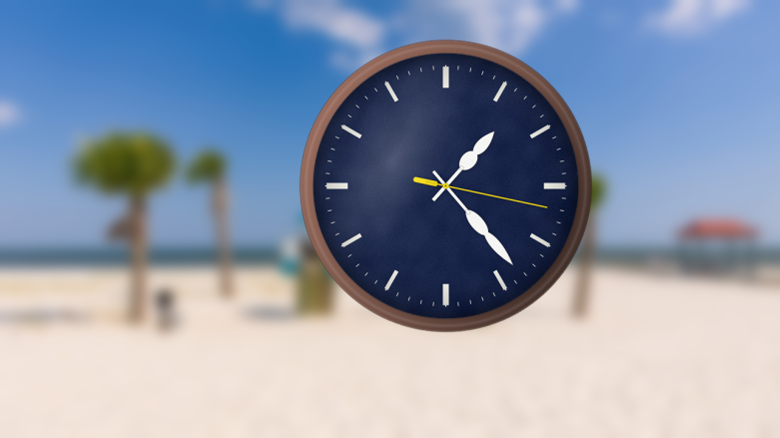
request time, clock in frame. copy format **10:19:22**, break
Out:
**1:23:17**
